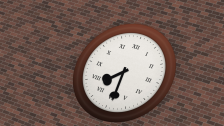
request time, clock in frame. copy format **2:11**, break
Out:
**7:29**
